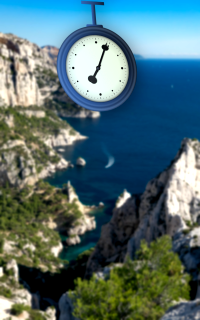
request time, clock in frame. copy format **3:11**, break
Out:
**7:04**
